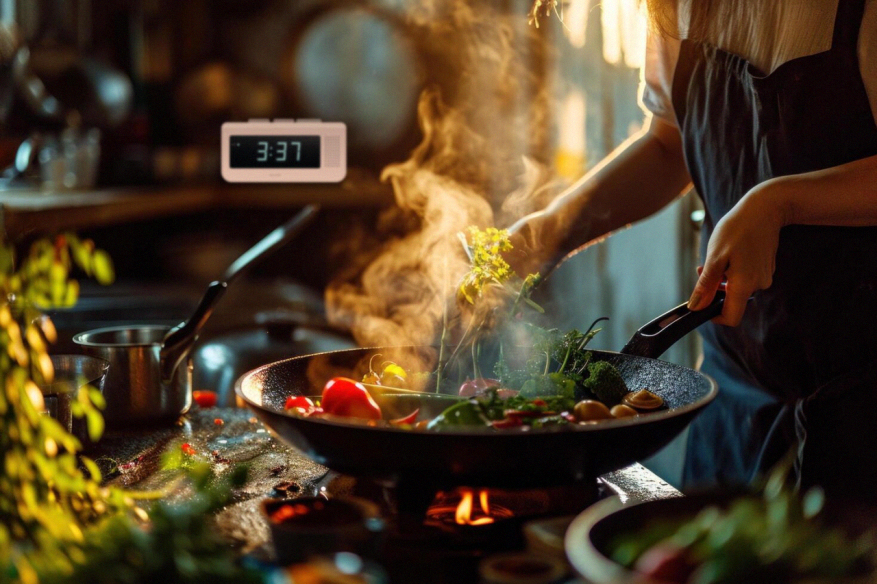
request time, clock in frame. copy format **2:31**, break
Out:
**3:37**
